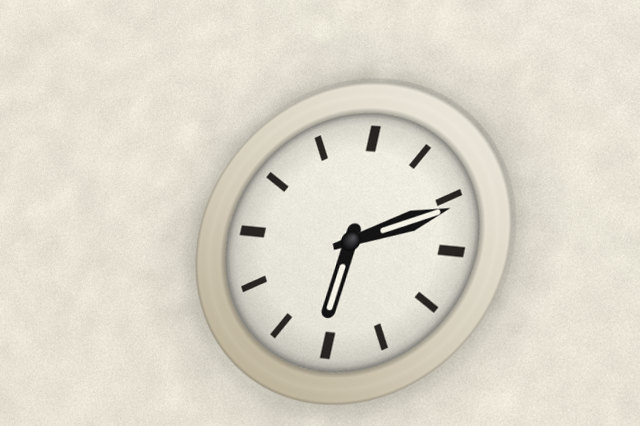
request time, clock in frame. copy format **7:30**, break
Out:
**6:11**
